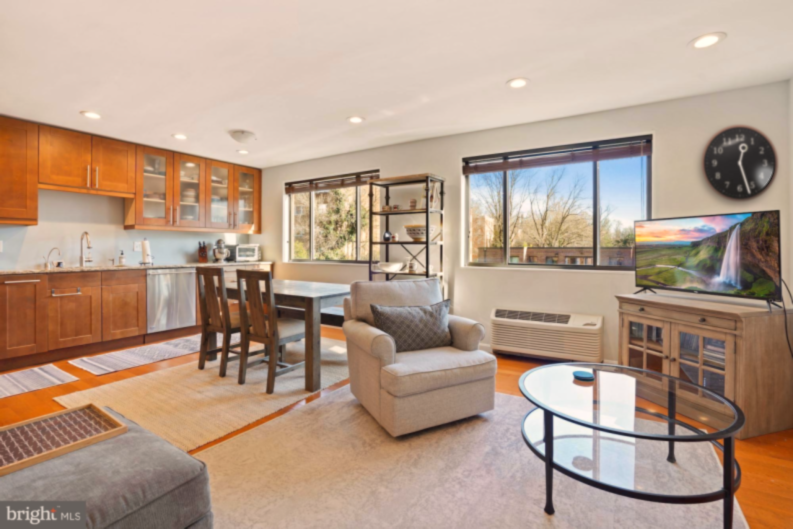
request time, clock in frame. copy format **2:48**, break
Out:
**12:27**
